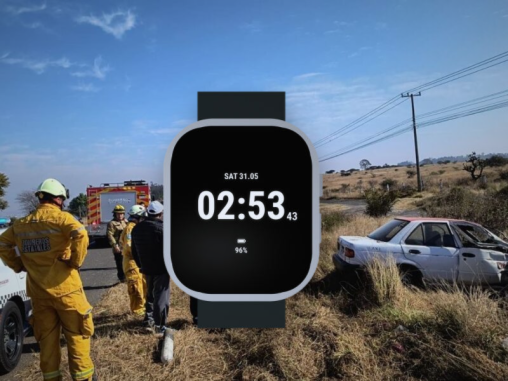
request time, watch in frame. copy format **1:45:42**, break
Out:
**2:53:43**
